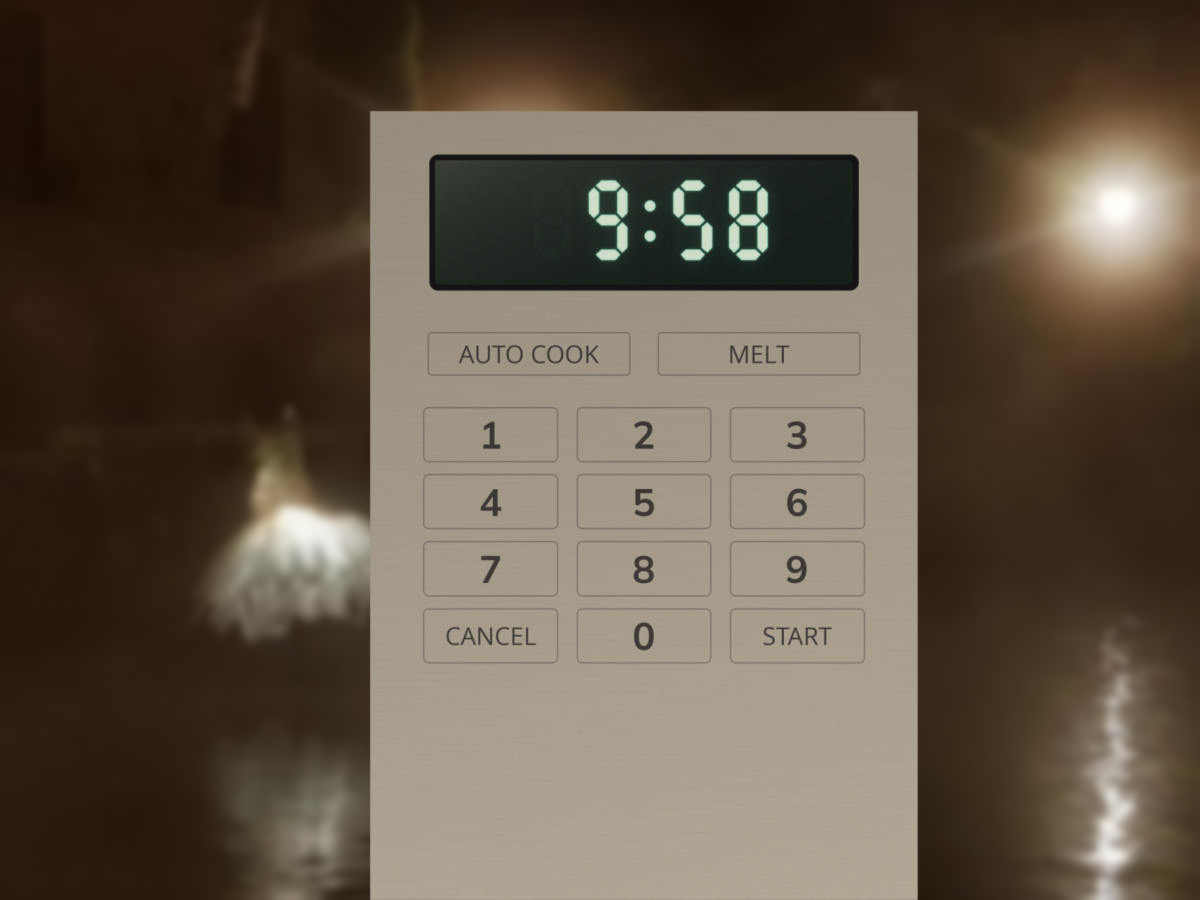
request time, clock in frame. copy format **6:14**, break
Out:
**9:58**
